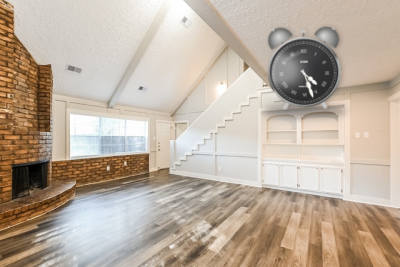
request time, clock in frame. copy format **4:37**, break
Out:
**4:27**
